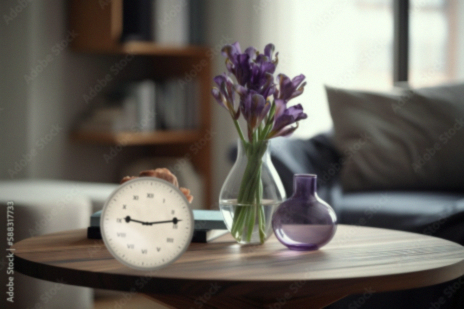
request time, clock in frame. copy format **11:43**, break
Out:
**9:13**
